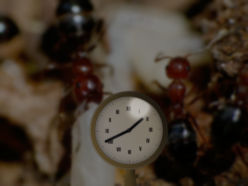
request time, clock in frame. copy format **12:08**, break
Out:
**1:41**
